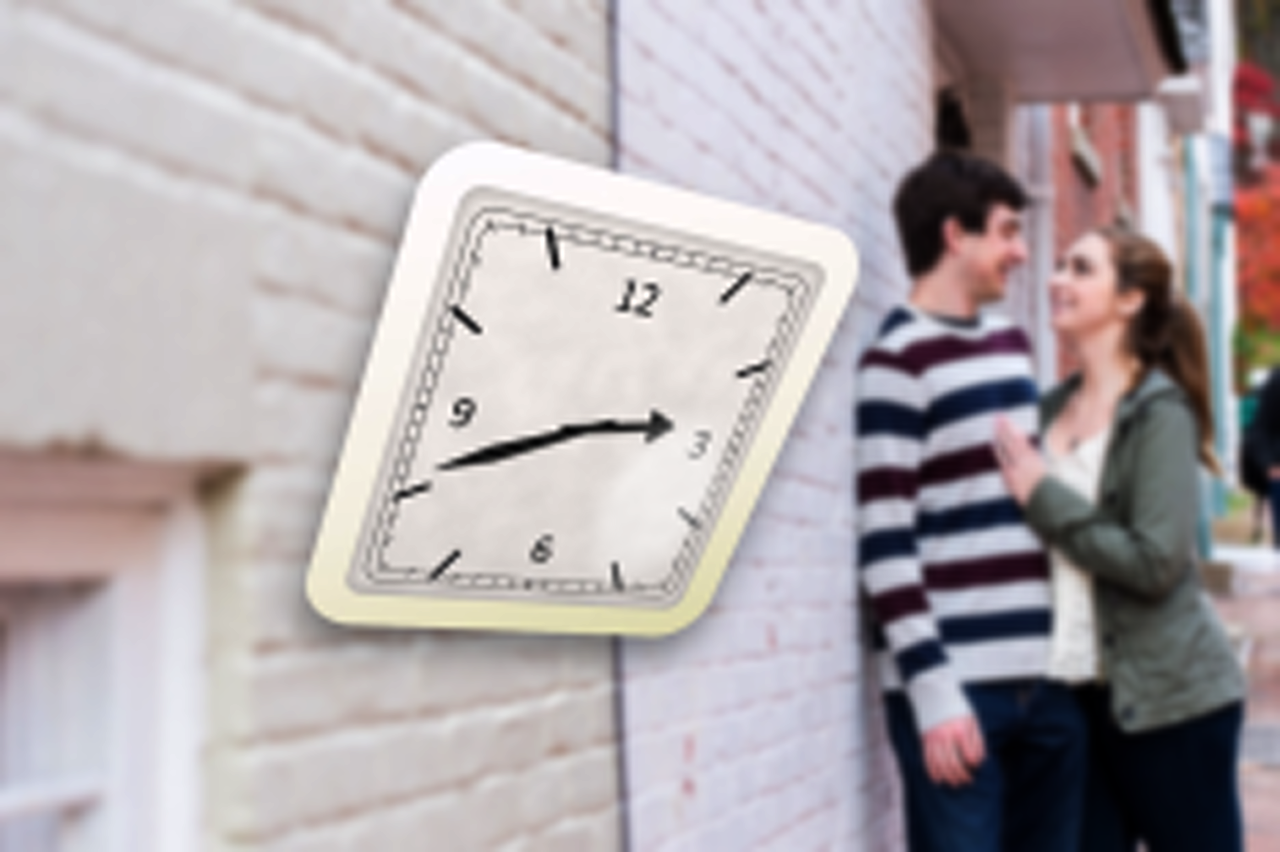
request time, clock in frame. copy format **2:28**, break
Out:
**2:41**
